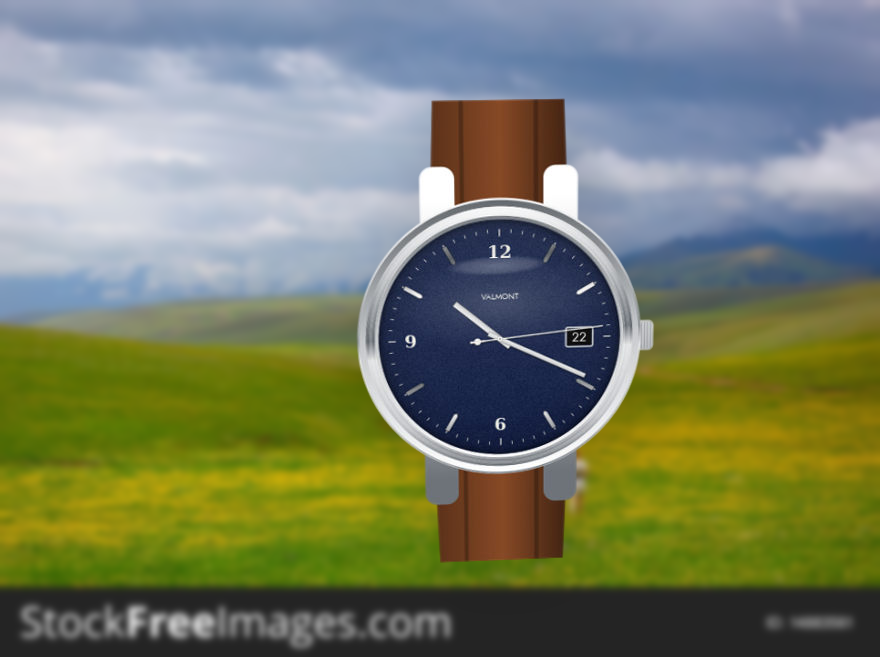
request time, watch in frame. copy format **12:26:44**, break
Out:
**10:19:14**
